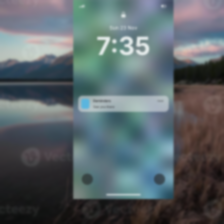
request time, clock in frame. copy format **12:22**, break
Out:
**7:35**
